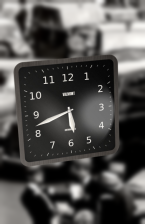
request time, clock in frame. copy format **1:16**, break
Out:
**5:42**
